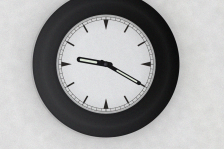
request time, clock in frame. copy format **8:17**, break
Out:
**9:20**
